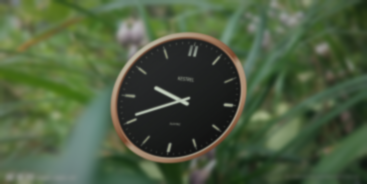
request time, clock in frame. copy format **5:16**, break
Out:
**9:41**
